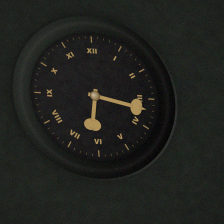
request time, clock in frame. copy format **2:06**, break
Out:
**6:17**
